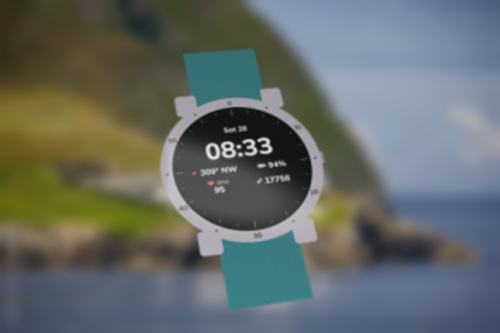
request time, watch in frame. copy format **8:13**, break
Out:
**8:33**
